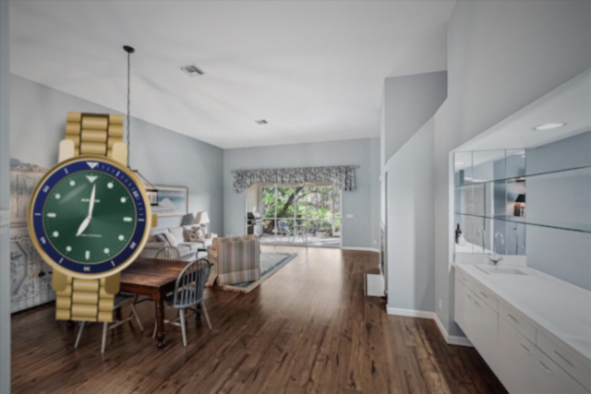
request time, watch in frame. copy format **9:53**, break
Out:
**7:01**
